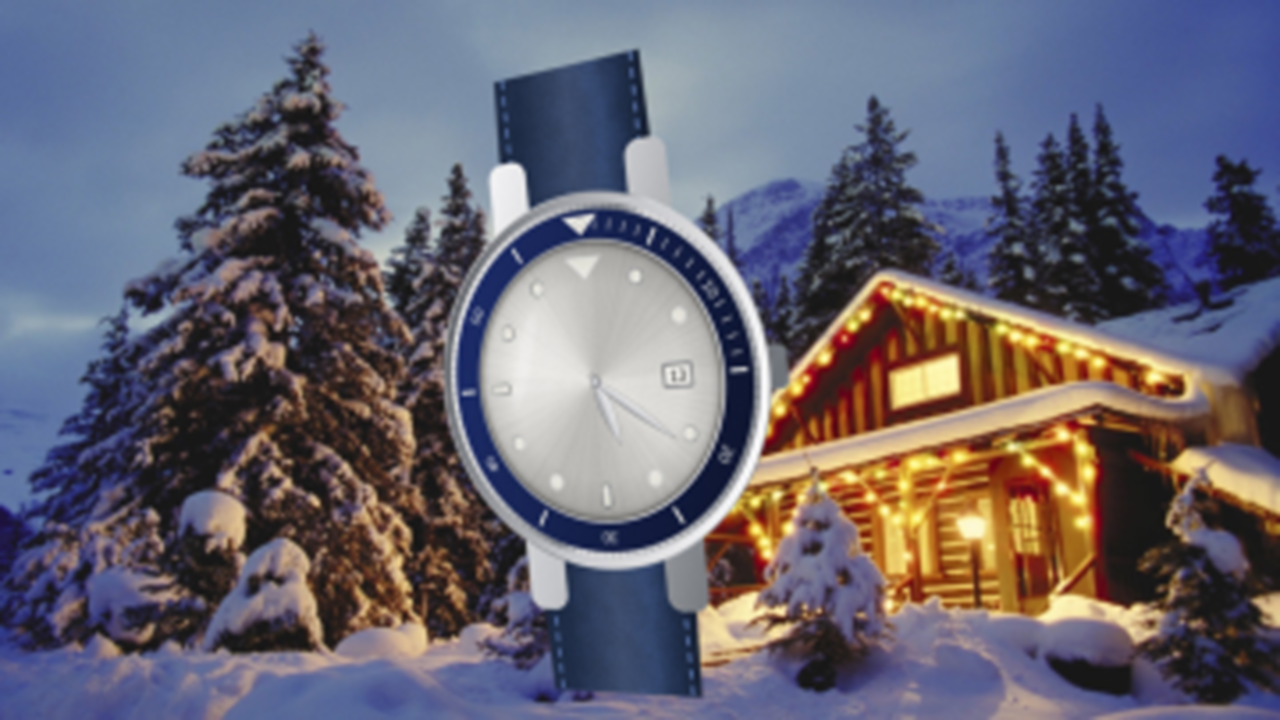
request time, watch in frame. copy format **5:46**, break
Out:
**5:21**
